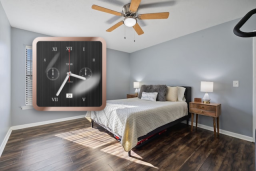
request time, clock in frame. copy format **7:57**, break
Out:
**3:35**
